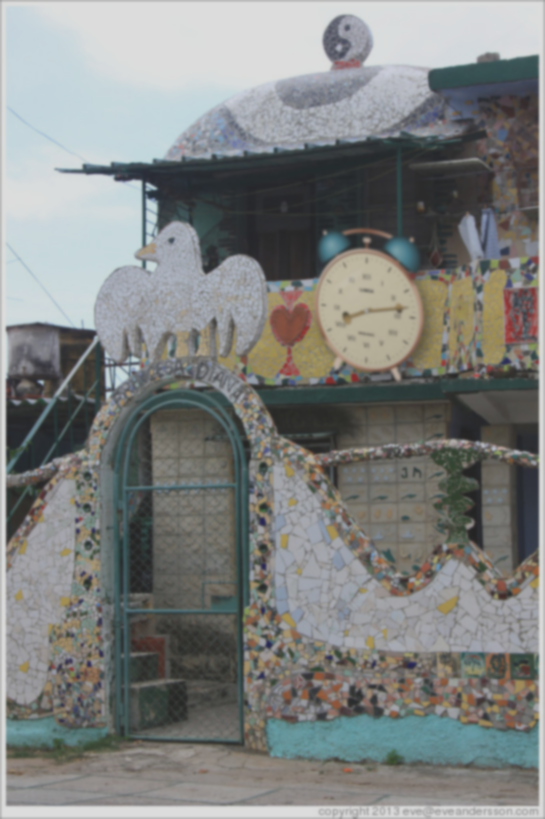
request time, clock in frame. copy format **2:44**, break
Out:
**8:13**
